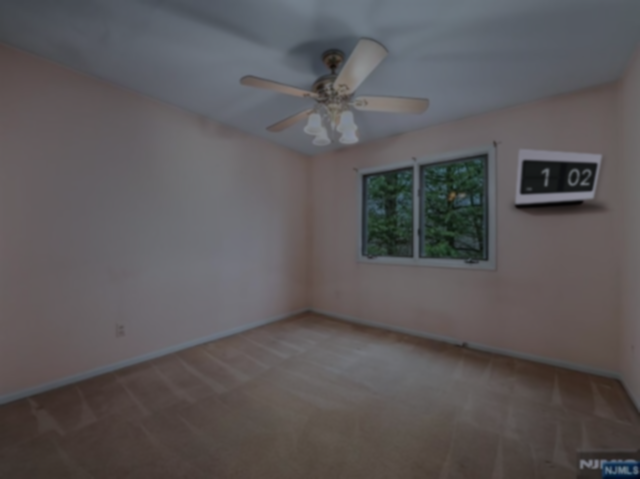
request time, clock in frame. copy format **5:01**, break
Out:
**1:02**
